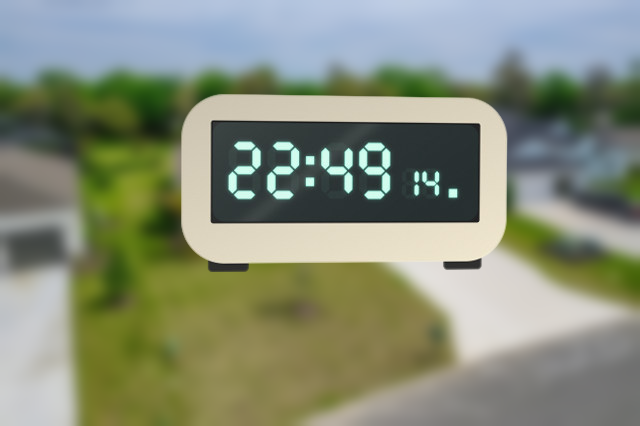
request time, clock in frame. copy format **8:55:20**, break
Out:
**22:49:14**
